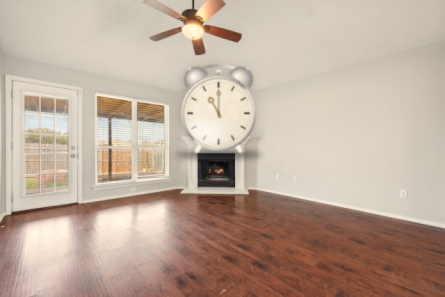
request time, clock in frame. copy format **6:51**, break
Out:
**11:00**
